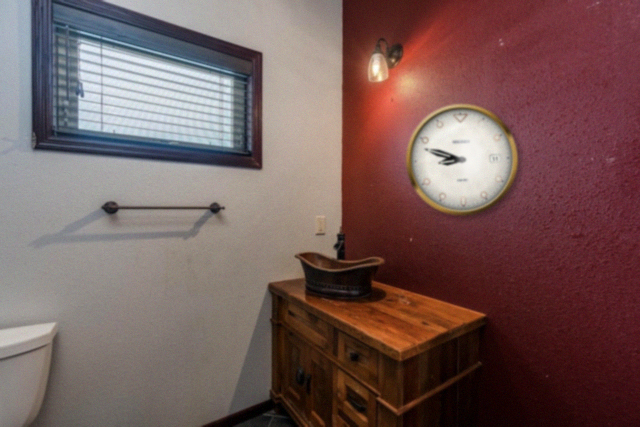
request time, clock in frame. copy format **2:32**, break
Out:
**8:48**
